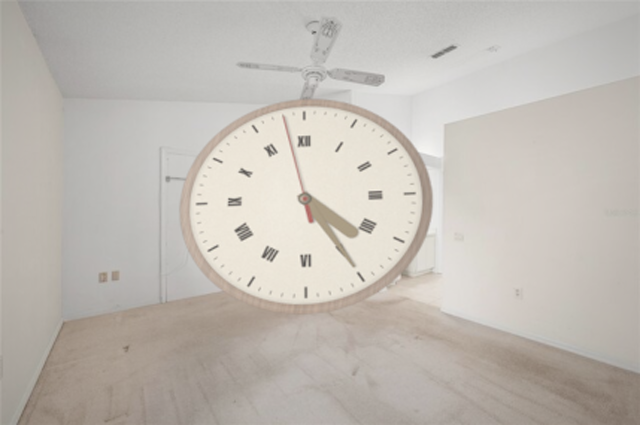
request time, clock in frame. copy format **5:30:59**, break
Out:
**4:24:58**
